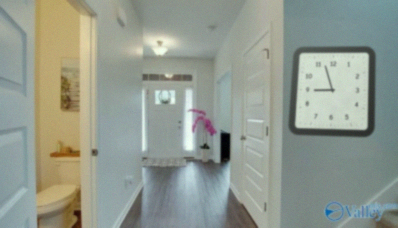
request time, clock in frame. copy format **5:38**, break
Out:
**8:57**
